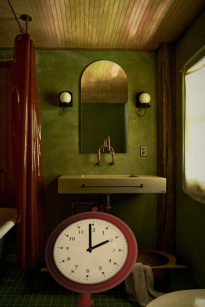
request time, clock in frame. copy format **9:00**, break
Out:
**1:59**
